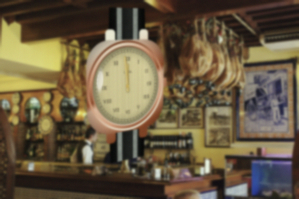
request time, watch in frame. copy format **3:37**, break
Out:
**11:59**
